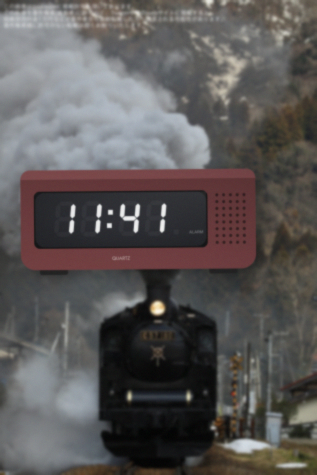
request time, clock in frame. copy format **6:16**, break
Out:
**11:41**
